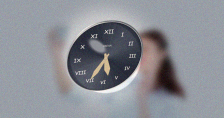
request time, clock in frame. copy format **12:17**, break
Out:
**5:35**
